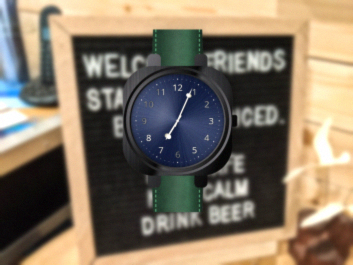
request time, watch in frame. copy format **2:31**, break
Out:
**7:04**
